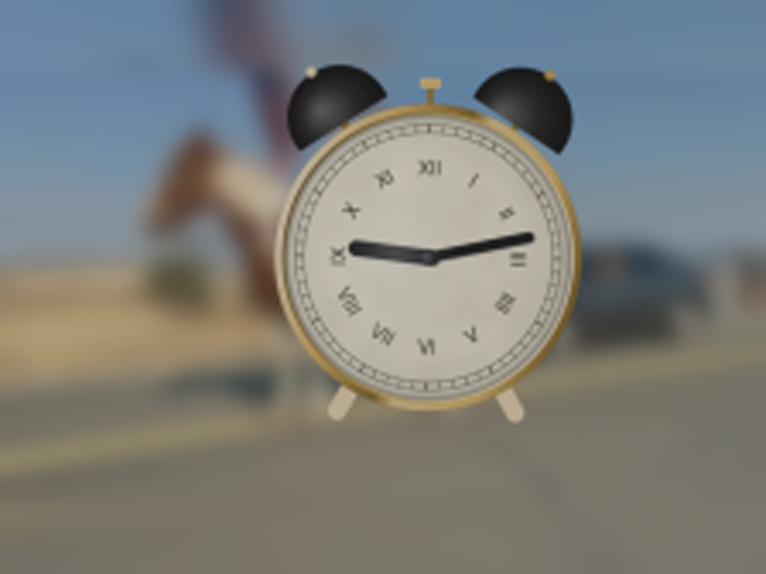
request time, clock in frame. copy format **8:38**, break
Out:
**9:13**
